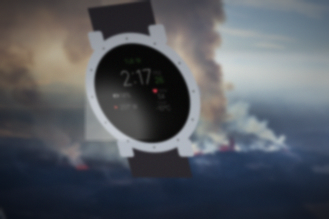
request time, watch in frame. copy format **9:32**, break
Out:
**2:17**
